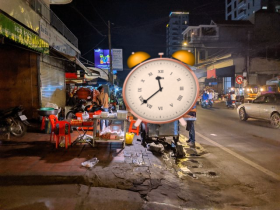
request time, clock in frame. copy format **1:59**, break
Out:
**11:38**
